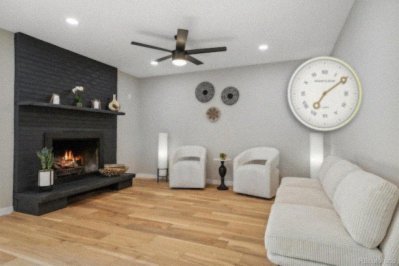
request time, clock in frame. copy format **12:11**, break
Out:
**7:09**
